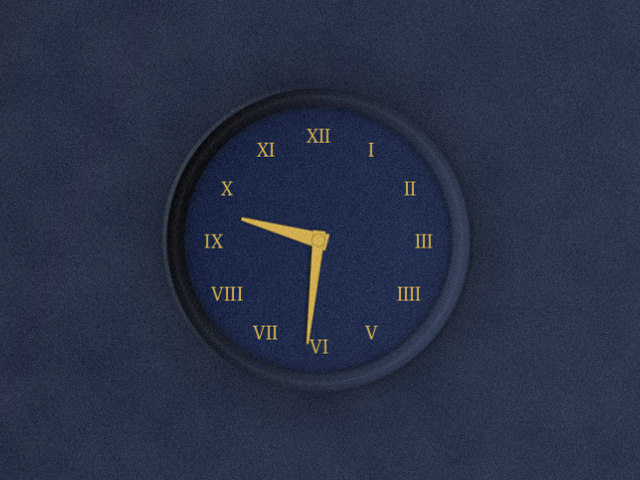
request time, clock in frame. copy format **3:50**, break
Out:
**9:31**
